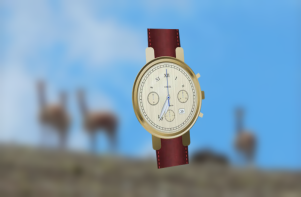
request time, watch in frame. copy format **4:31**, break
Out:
**6:35**
